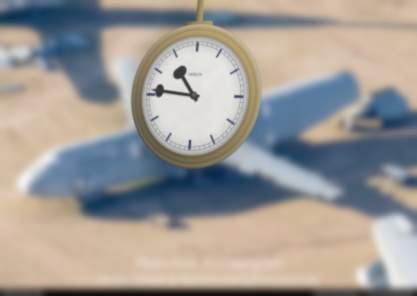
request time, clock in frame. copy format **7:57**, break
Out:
**10:46**
